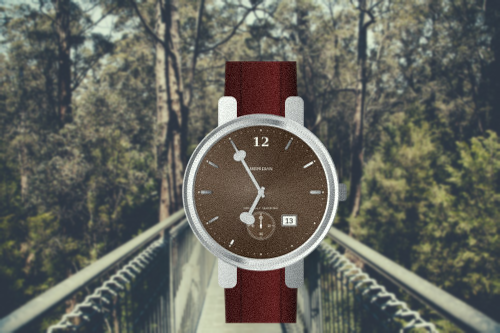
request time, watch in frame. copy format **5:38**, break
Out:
**6:55**
